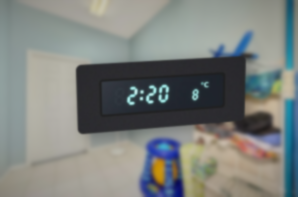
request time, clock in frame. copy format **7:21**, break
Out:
**2:20**
